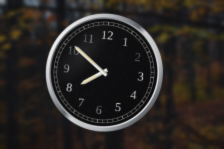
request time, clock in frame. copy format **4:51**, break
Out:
**7:51**
